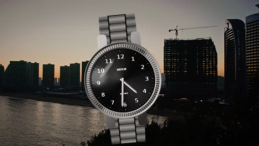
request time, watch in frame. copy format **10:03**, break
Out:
**4:31**
